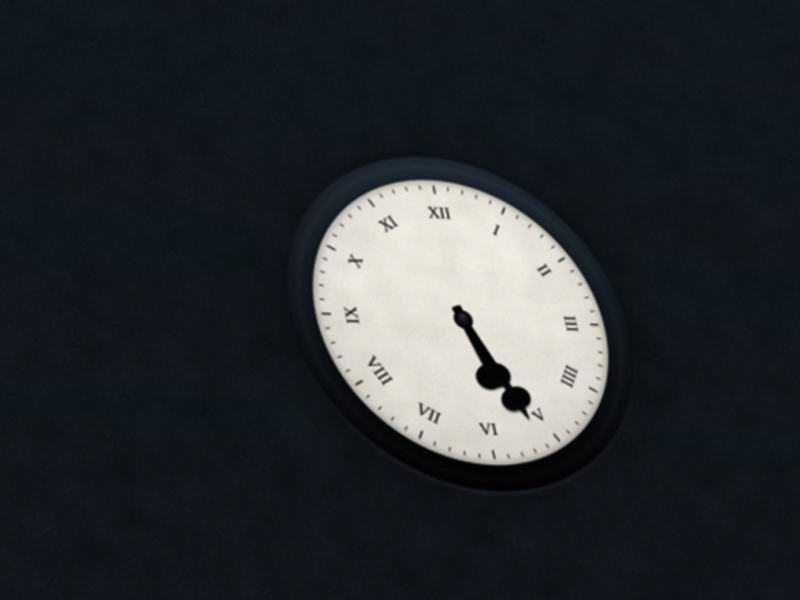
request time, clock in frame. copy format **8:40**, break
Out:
**5:26**
